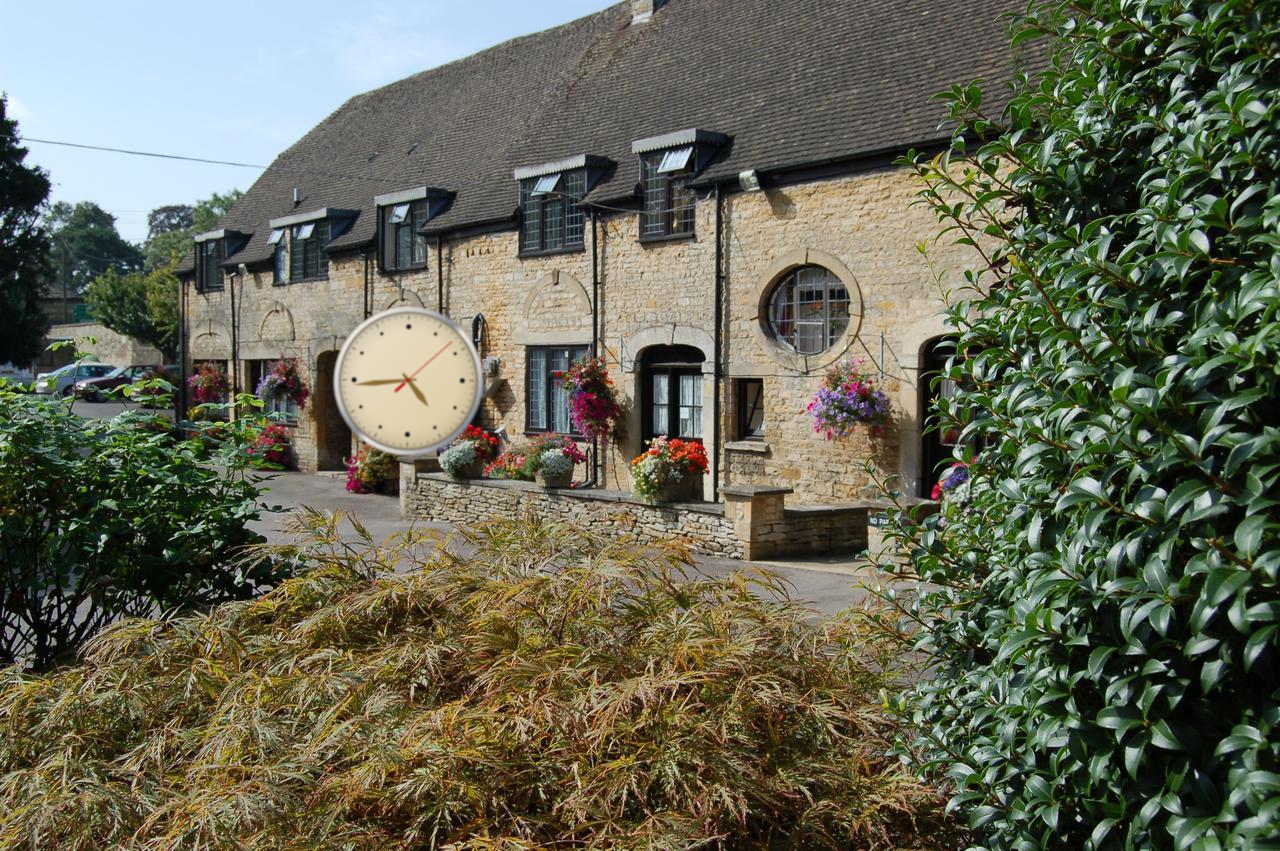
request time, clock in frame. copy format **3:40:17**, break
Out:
**4:44:08**
